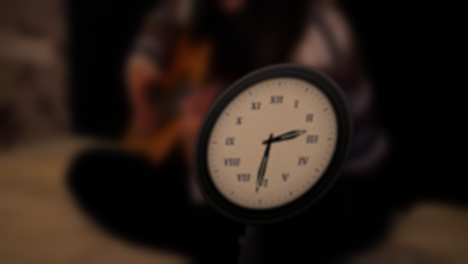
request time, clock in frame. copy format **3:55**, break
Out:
**2:31**
